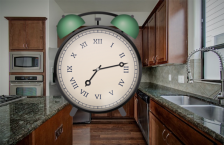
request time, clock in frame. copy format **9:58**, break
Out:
**7:13**
